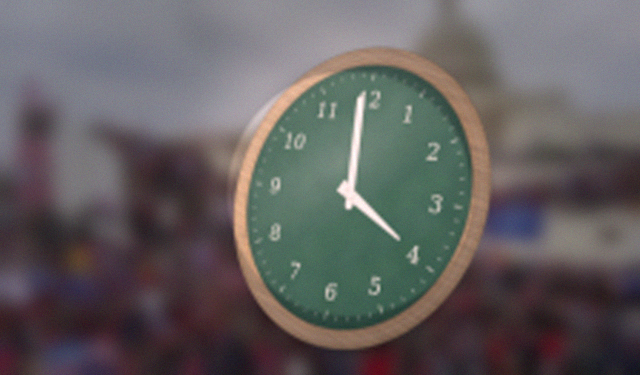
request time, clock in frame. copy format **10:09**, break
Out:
**3:59**
